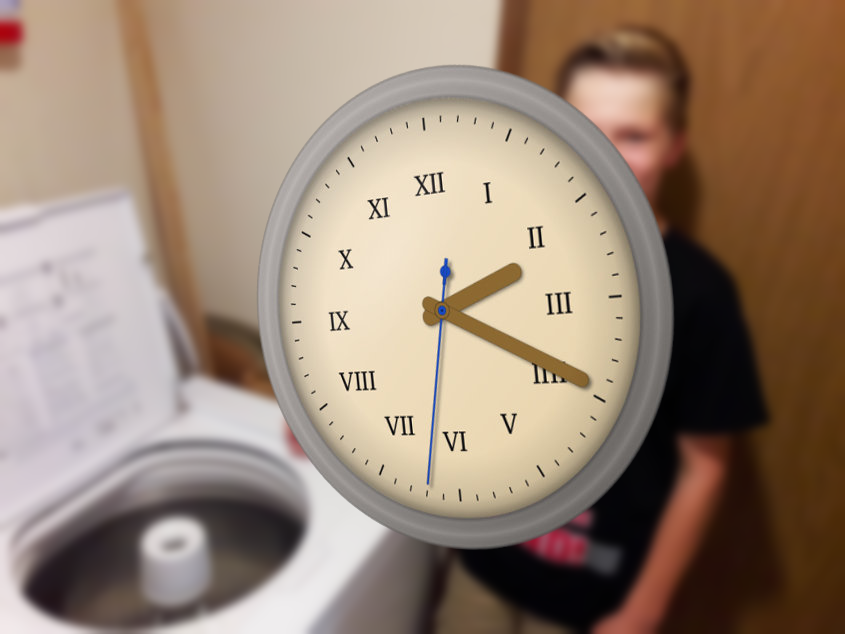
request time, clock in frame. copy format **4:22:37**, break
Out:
**2:19:32**
